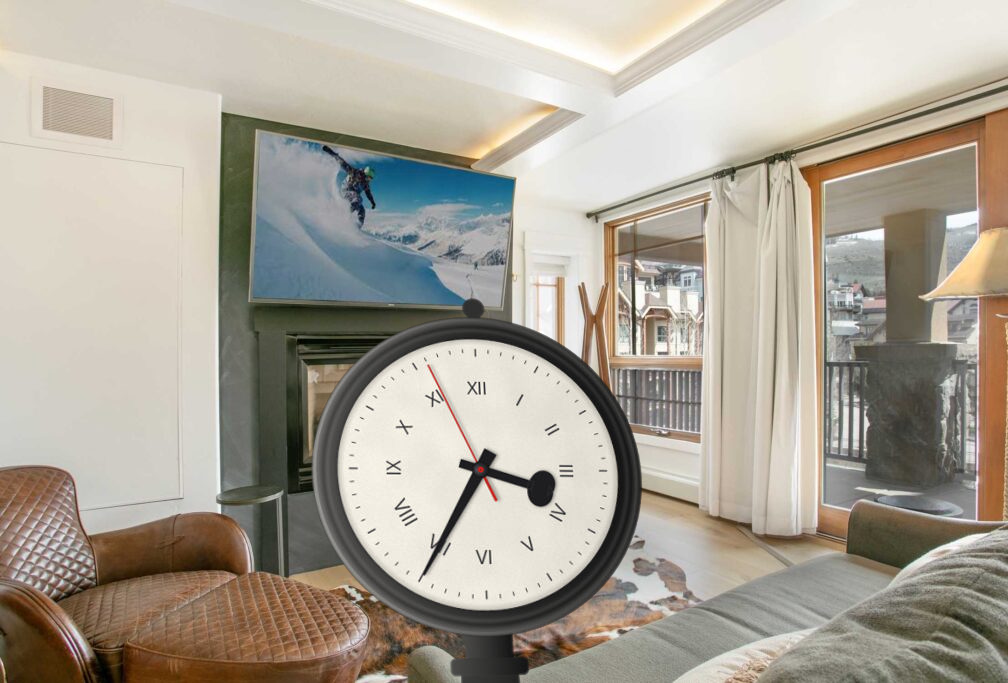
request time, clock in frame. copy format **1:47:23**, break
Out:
**3:34:56**
